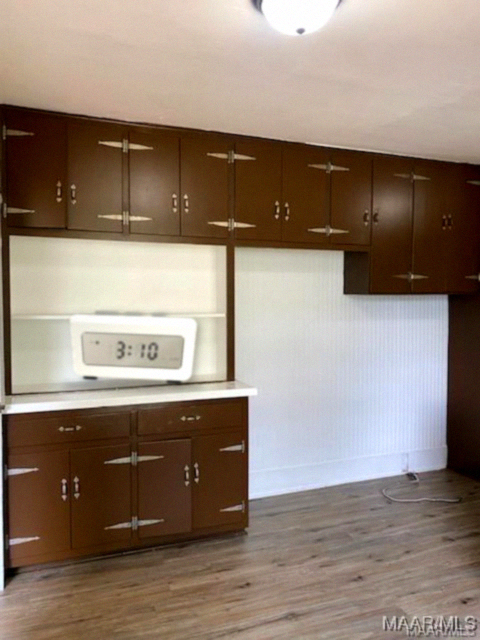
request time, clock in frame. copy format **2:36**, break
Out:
**3:10**
